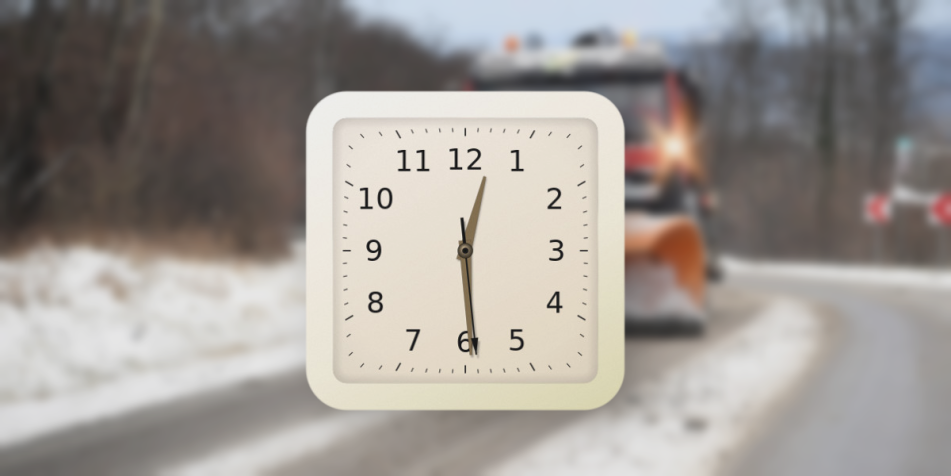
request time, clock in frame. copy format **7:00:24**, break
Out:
**12:29:29**
